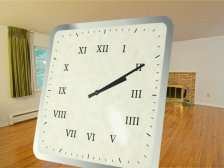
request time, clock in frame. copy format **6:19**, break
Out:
**2:10**
